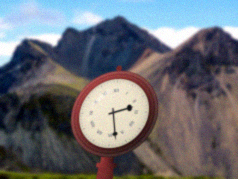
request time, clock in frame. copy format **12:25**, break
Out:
**2:28**
